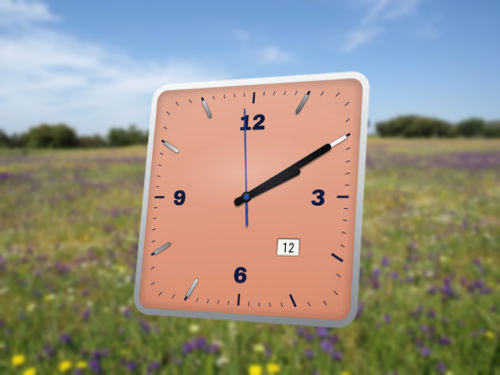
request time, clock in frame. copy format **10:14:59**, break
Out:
**2:09:59**
